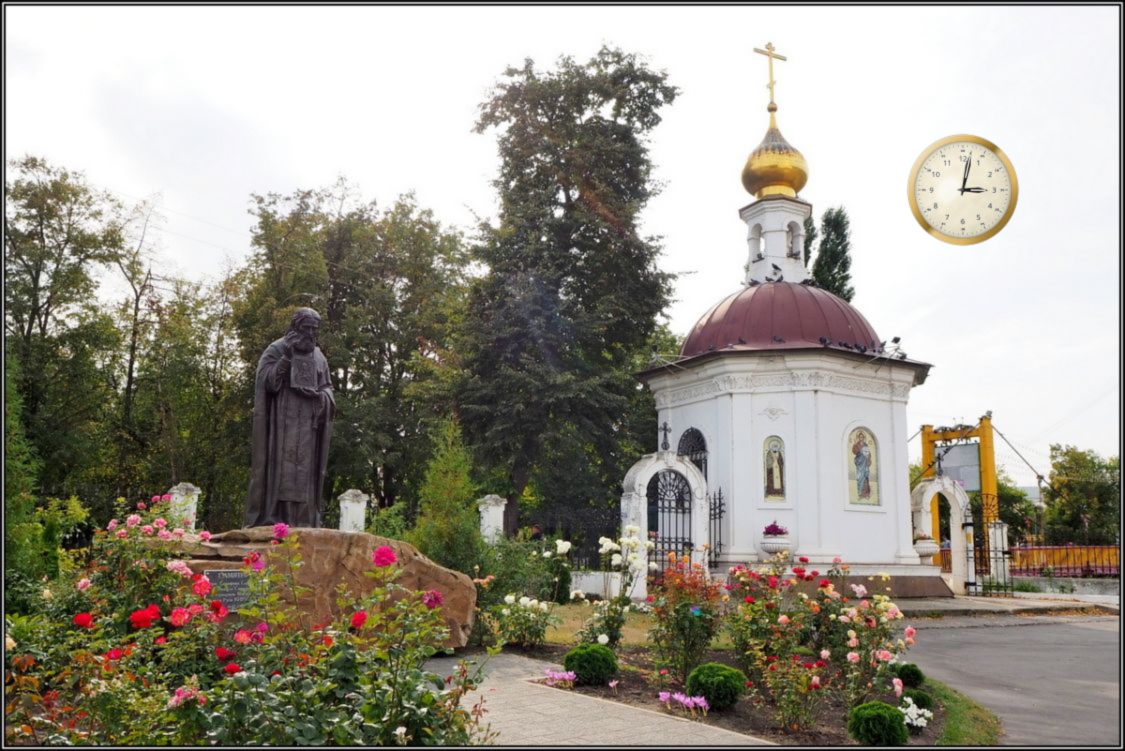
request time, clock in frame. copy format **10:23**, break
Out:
**3:02**
